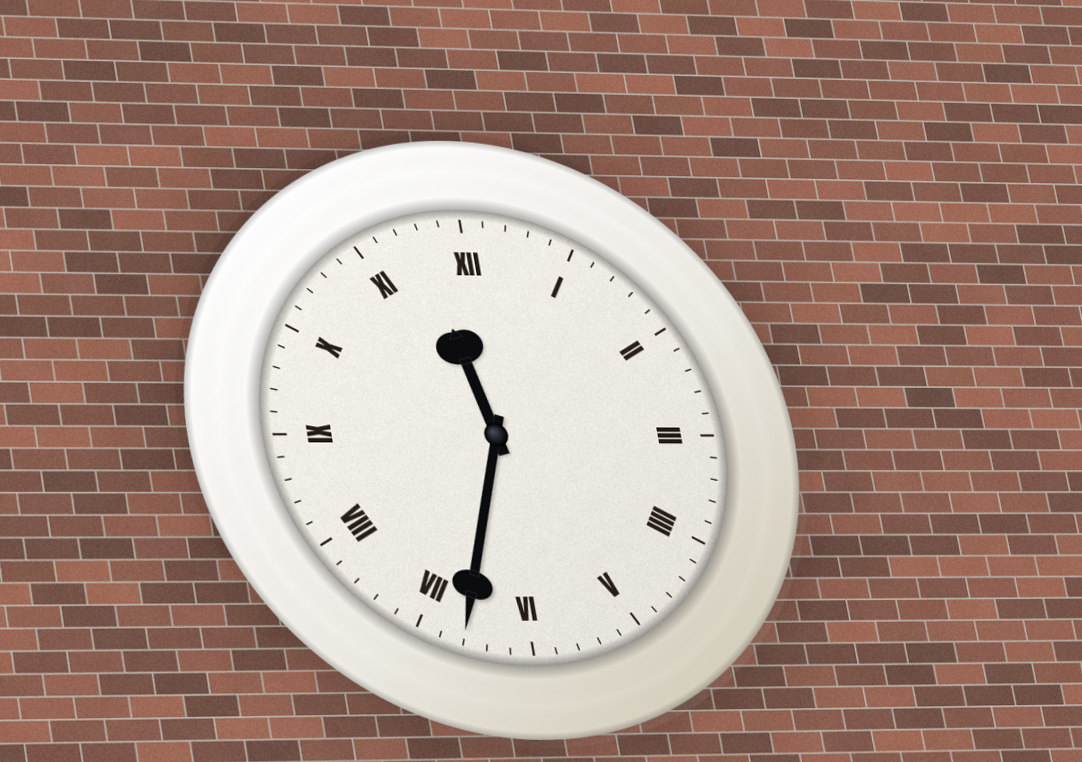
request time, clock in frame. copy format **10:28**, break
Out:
**11:33**
